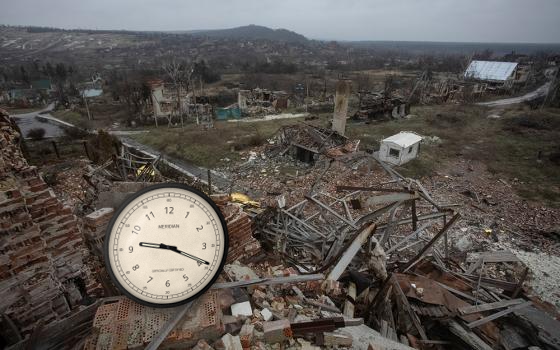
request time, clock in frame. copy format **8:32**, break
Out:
**9:19**
